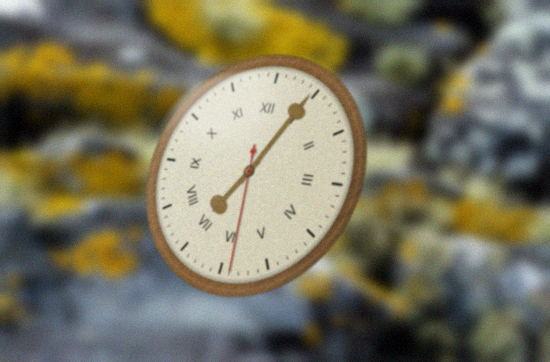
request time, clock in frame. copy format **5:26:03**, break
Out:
**7:04:29**
